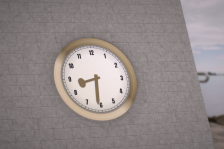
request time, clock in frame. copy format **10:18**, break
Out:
**8:31**
